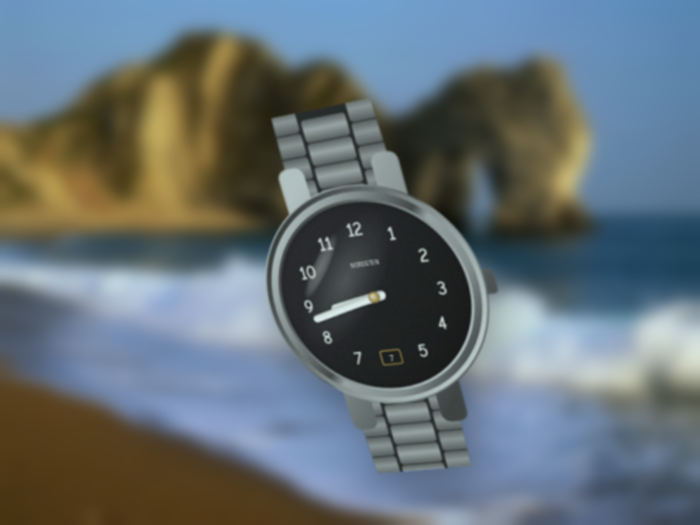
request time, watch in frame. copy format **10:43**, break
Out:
**8:43**
